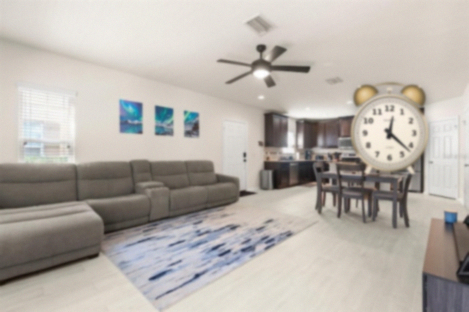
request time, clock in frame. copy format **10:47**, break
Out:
**12:22**
